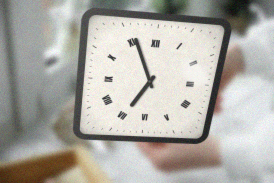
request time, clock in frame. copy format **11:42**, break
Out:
**6:56**
